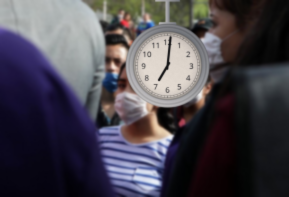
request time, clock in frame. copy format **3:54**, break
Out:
**7:01**
